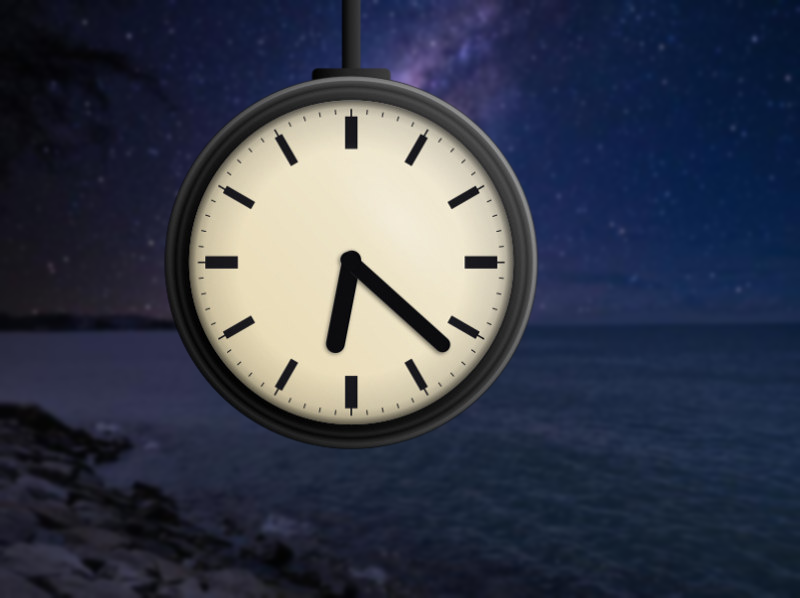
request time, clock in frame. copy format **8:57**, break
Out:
**6:22**
